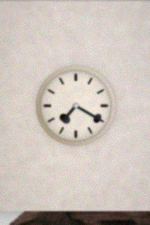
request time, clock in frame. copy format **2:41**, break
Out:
**7:20**
